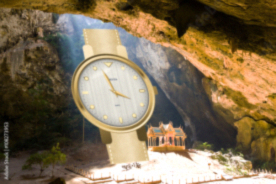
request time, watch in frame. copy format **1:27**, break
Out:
**3:57**
